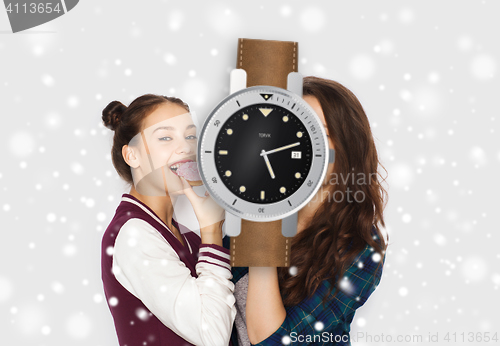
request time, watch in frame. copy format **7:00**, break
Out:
**5:12**
